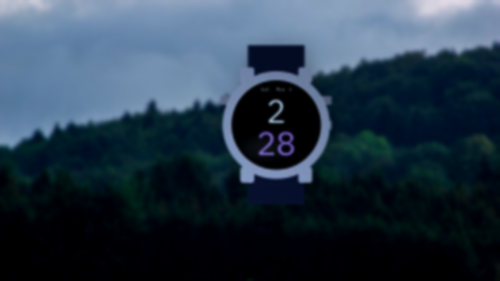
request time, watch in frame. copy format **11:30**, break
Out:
**2:28**
